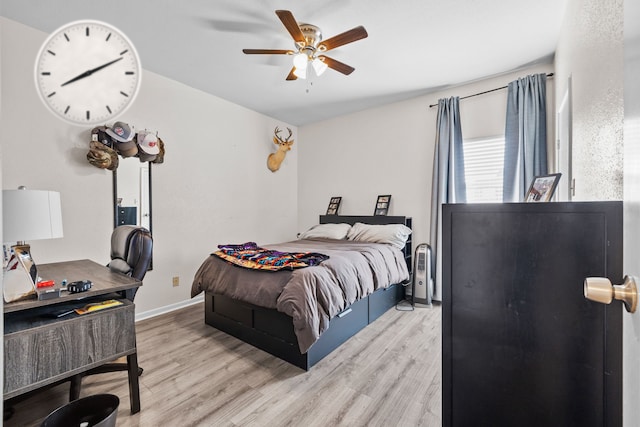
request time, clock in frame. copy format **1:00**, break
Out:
**8:11**
